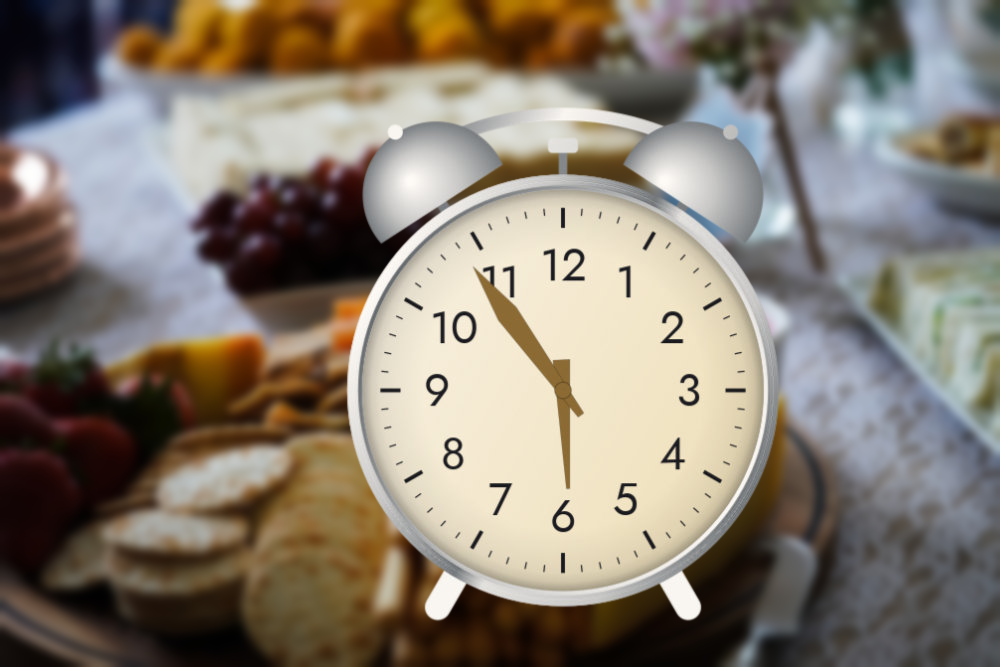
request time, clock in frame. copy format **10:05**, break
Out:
**5:54**
